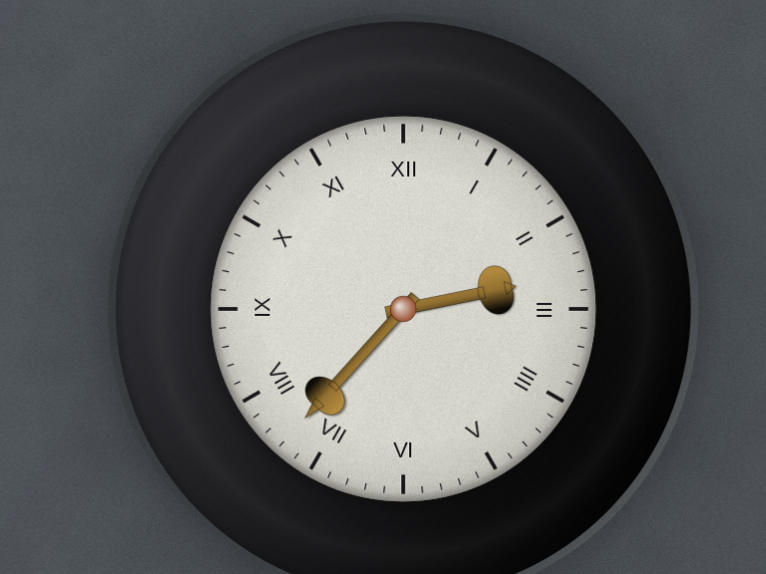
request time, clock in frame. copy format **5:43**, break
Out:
**2:37**
